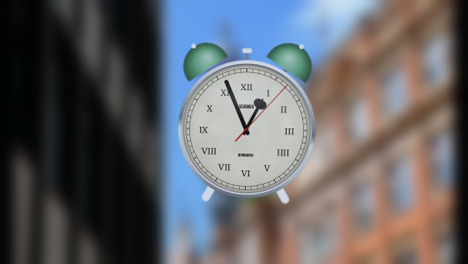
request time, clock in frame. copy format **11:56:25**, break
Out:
**12:56:07**
